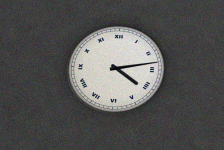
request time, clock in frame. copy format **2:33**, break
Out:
**4:13**
